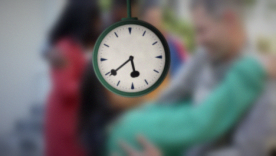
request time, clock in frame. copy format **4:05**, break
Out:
**5:39**
